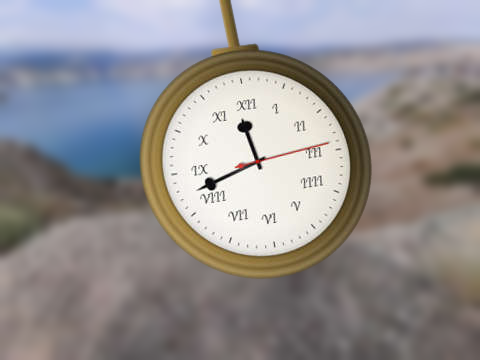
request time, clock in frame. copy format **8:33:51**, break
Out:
**11:42:14**
